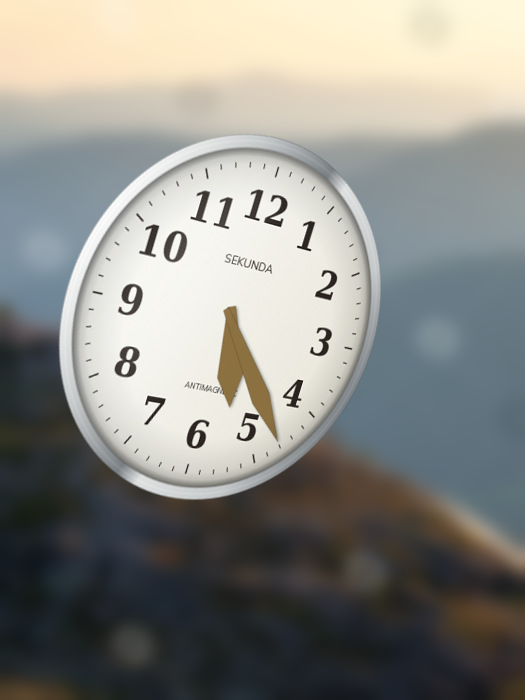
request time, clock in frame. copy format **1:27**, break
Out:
**5:23**
